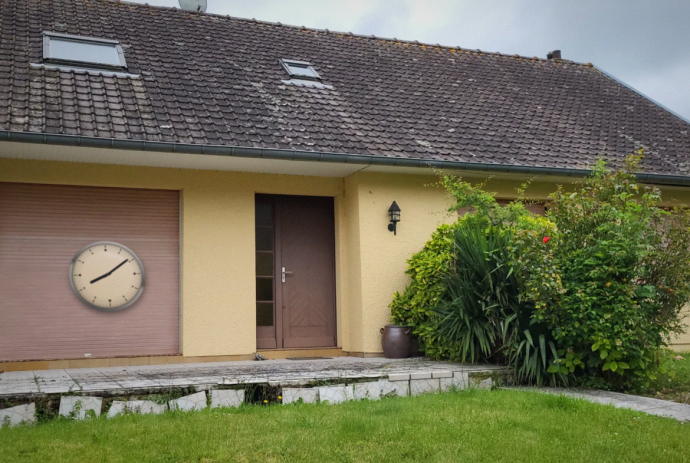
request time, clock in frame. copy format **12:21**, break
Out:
**8:09**
